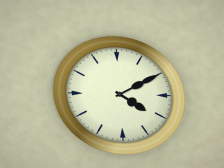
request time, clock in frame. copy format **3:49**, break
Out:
**4:10**
